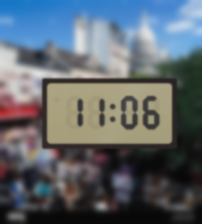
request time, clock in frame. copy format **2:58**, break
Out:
**11:06**
